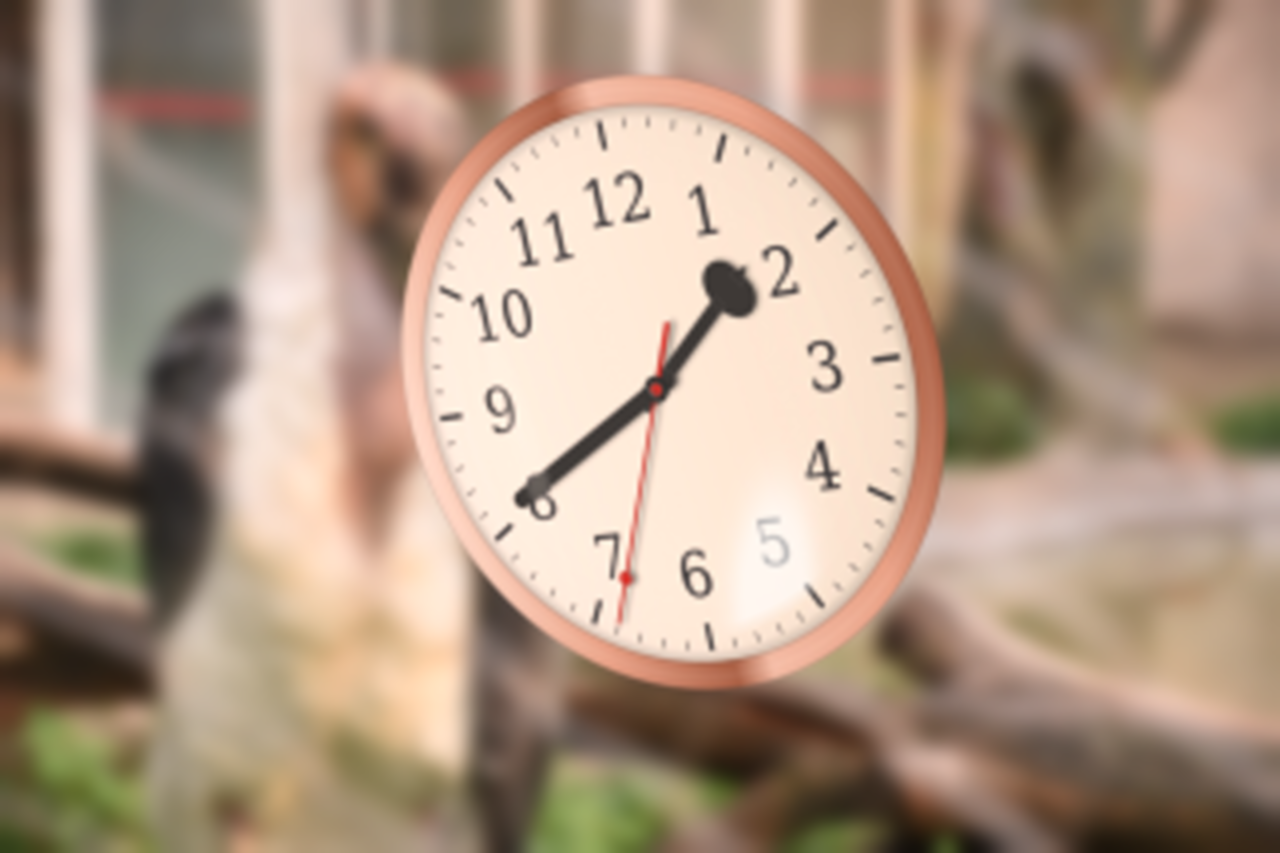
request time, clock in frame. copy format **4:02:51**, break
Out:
**1:40:34**
